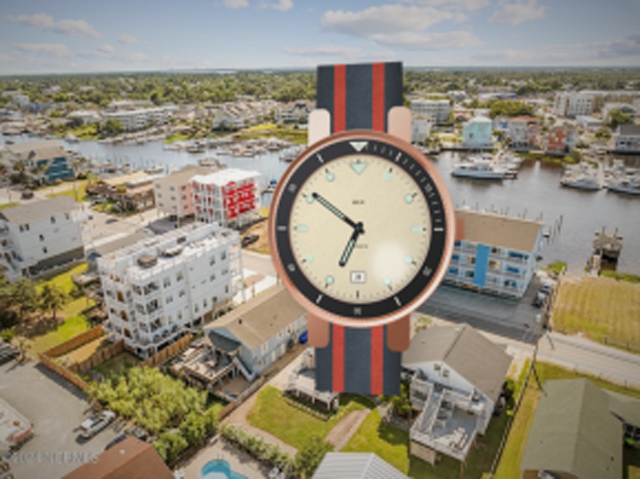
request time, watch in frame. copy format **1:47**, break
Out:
**6:51**
